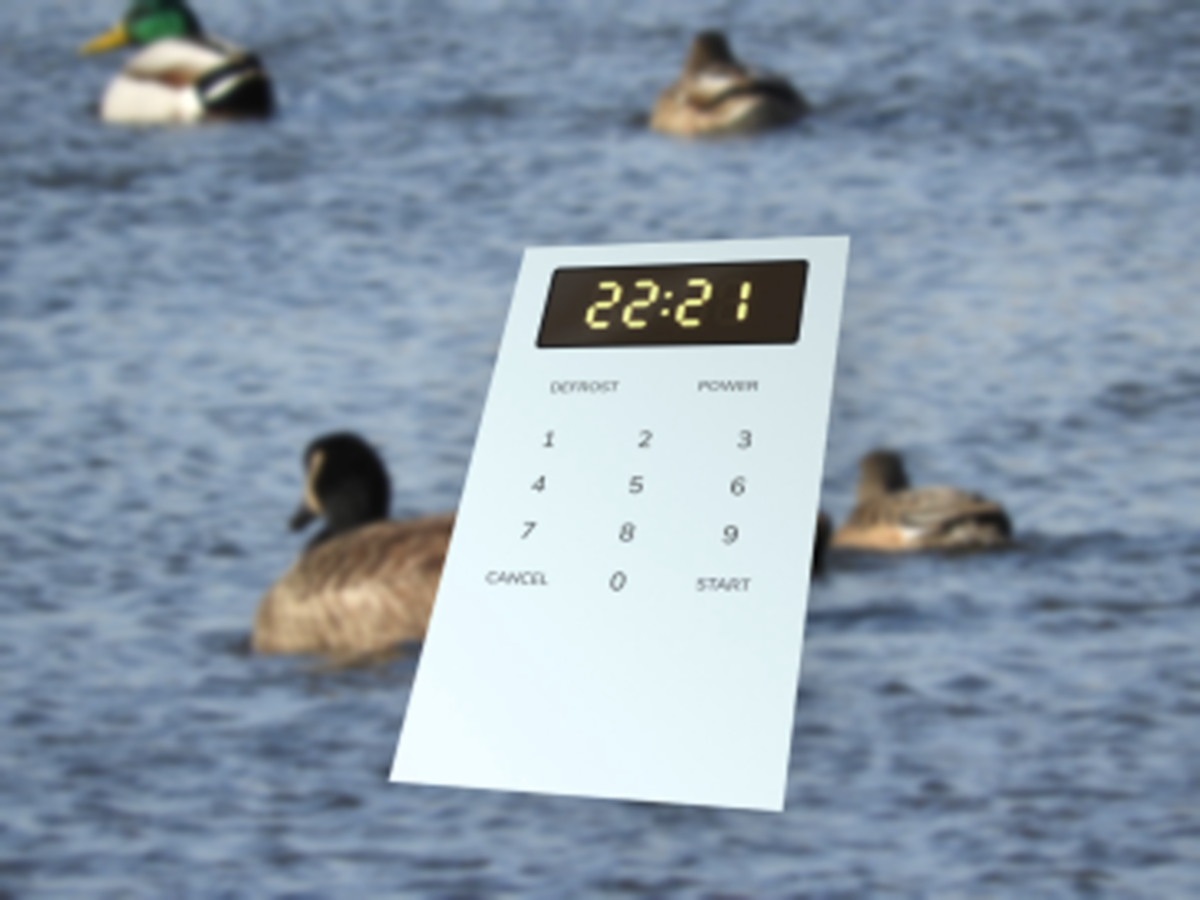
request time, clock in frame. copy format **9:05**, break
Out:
**22:21**
